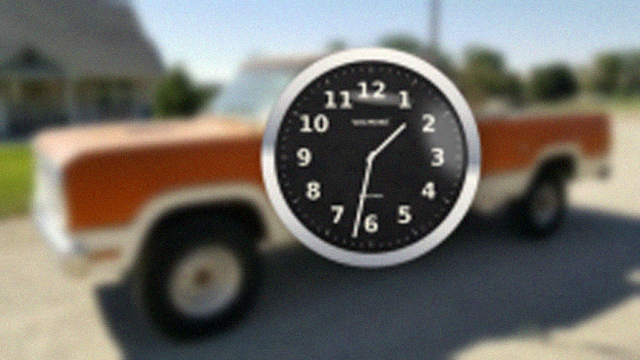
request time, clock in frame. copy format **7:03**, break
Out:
**1:32**
